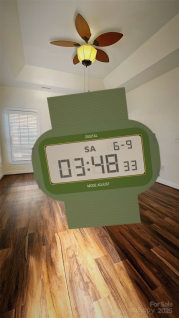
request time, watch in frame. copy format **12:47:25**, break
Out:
**3:48:33**
